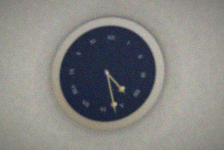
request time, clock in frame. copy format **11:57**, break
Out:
**4:27**
